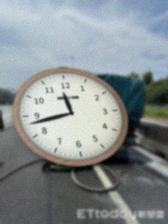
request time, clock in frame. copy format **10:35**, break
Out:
**11:43**
